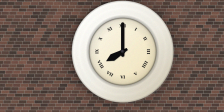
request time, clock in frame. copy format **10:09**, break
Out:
**8:00**
